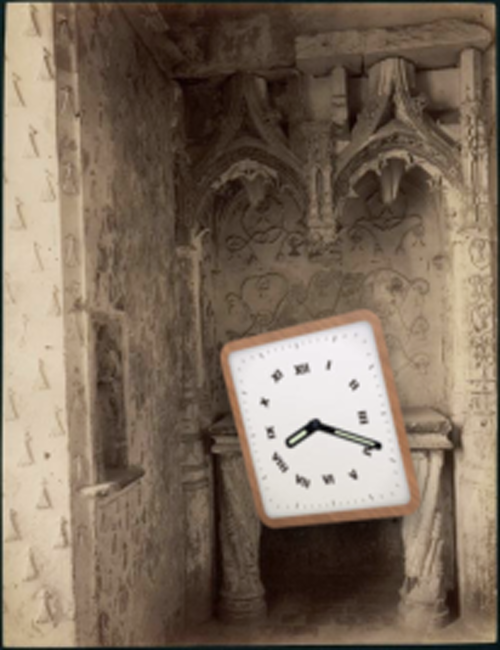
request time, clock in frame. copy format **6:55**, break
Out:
**8:19**
